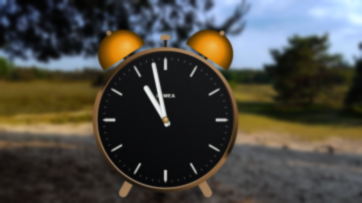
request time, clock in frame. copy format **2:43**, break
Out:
**10:58**
